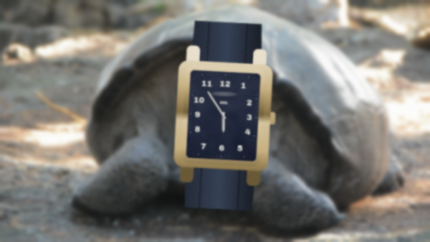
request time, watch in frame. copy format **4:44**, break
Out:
**5:54**
